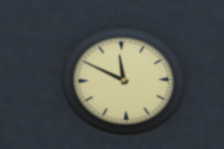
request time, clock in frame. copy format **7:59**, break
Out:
**11:50**
